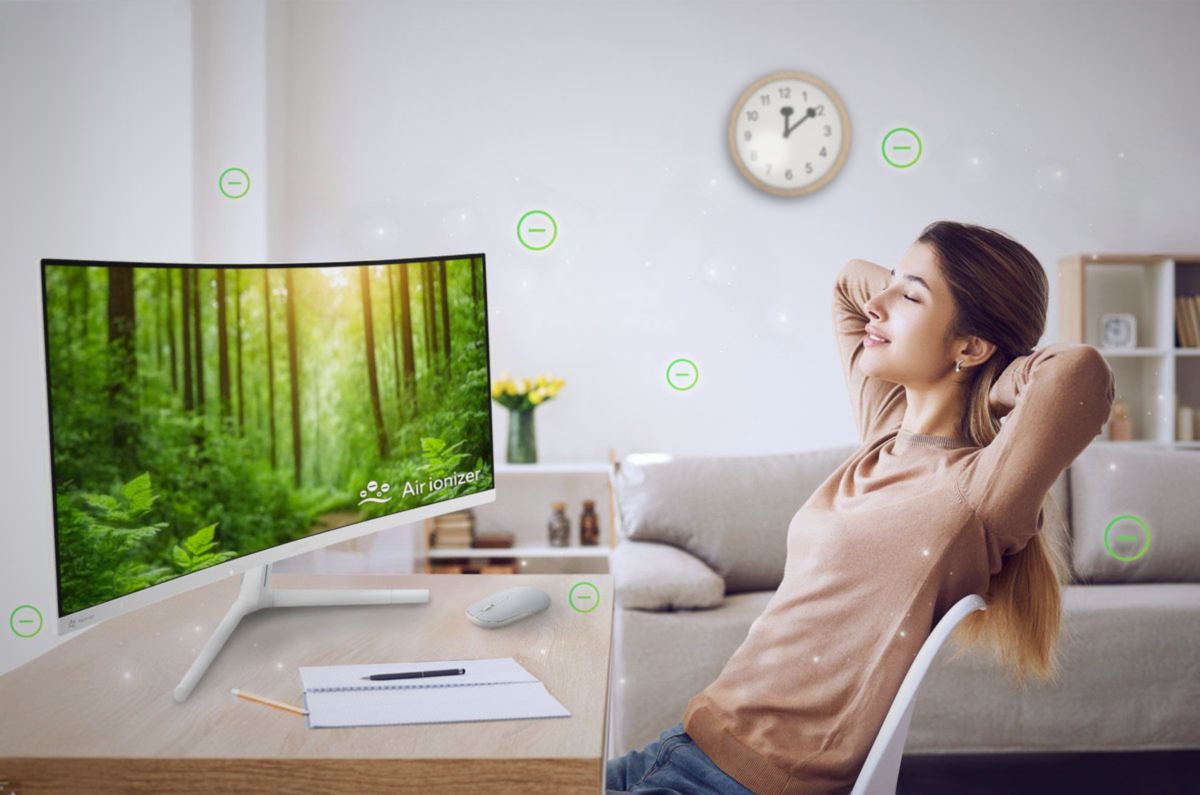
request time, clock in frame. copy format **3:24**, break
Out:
**12:09**
